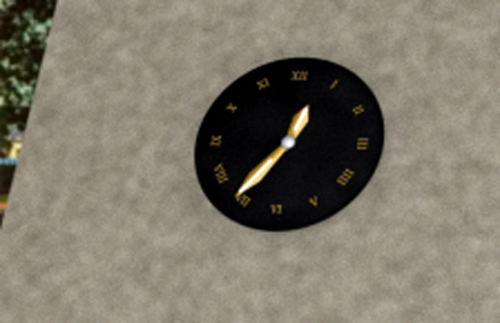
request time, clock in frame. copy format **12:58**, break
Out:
**12:36**
